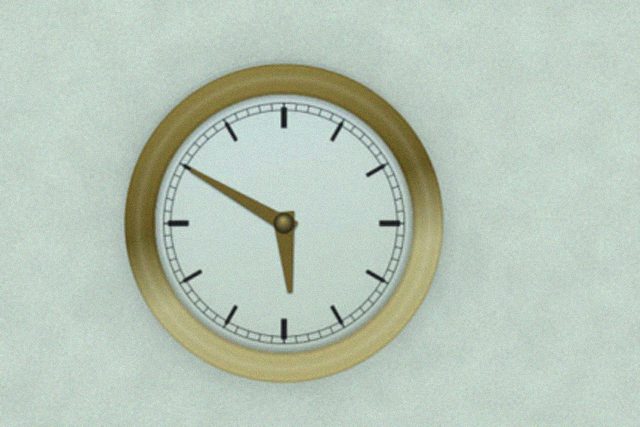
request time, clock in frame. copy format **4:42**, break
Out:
**5:50**
